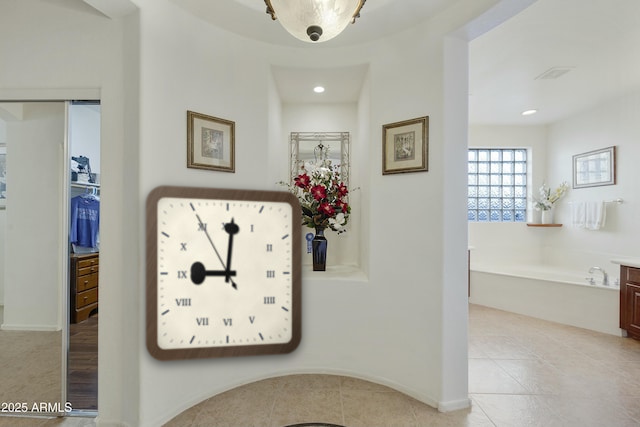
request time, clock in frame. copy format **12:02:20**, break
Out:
**9:00:55**
